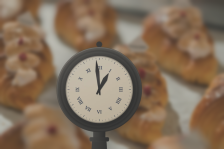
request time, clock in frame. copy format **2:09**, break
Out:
**12:59**
